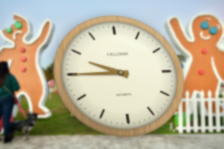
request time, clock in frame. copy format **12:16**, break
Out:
**9:45**
